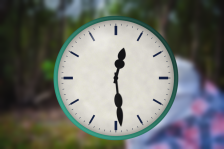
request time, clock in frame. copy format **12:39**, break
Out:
**12:29**
